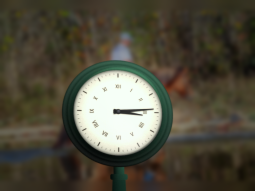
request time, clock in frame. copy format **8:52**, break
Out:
**3:14**
